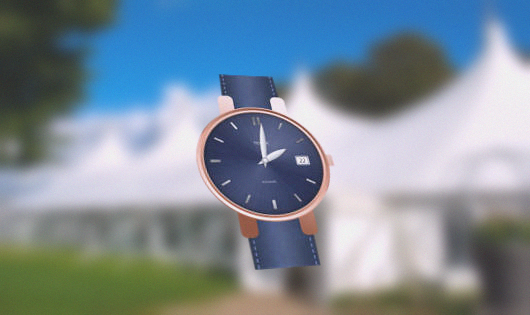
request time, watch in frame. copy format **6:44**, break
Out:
**2:01**
